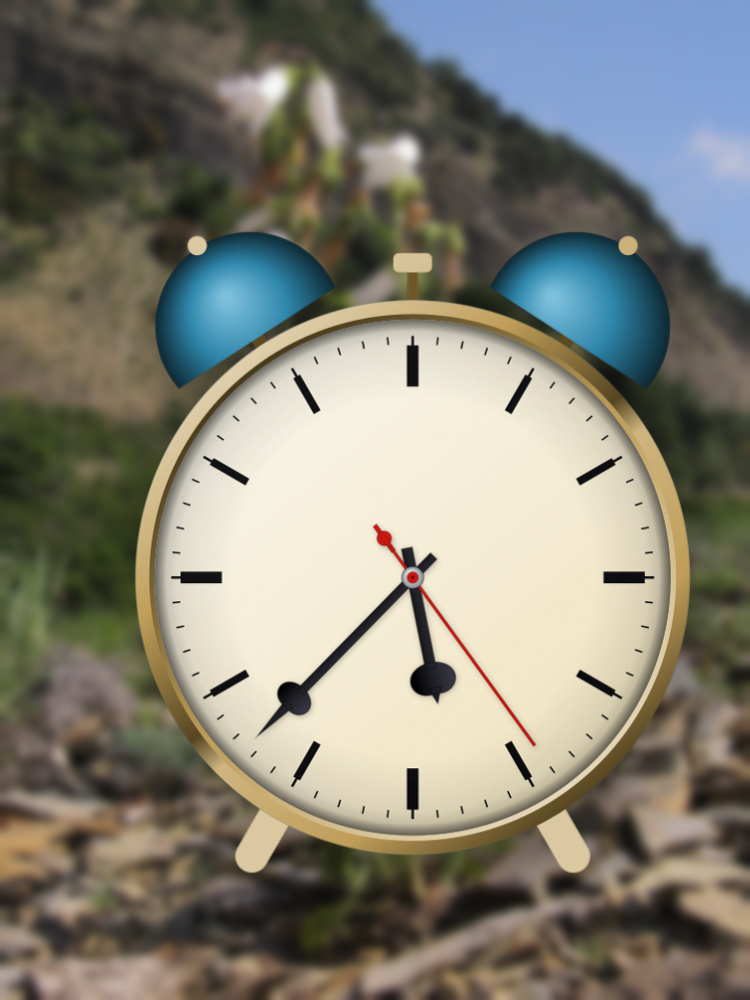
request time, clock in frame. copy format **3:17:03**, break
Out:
**5:37:24**
